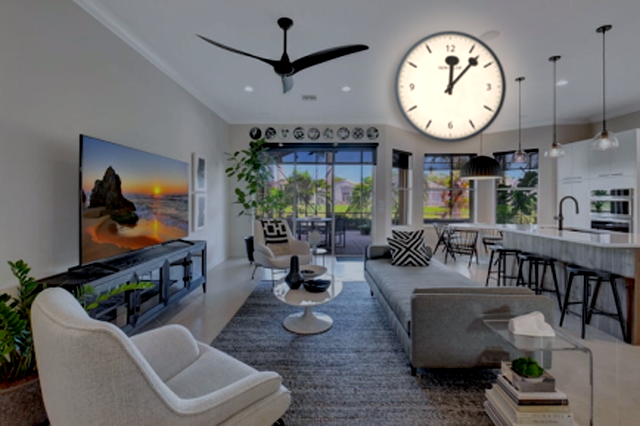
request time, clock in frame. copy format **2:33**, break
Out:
**12:07**
